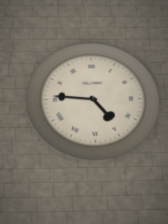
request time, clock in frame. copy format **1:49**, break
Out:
**4:46**
